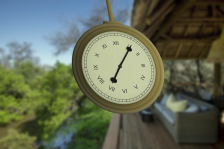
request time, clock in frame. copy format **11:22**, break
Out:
**7:06**
